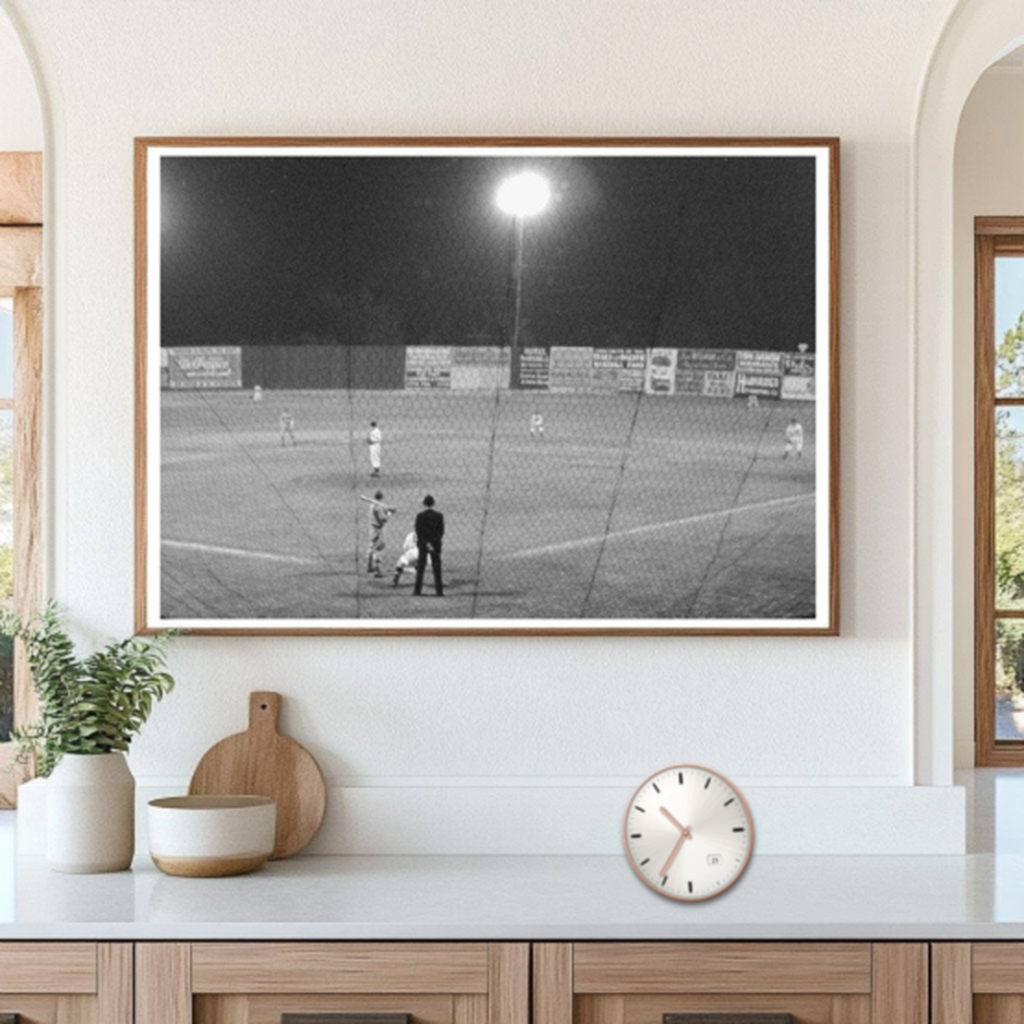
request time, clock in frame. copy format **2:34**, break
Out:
**10:36**
